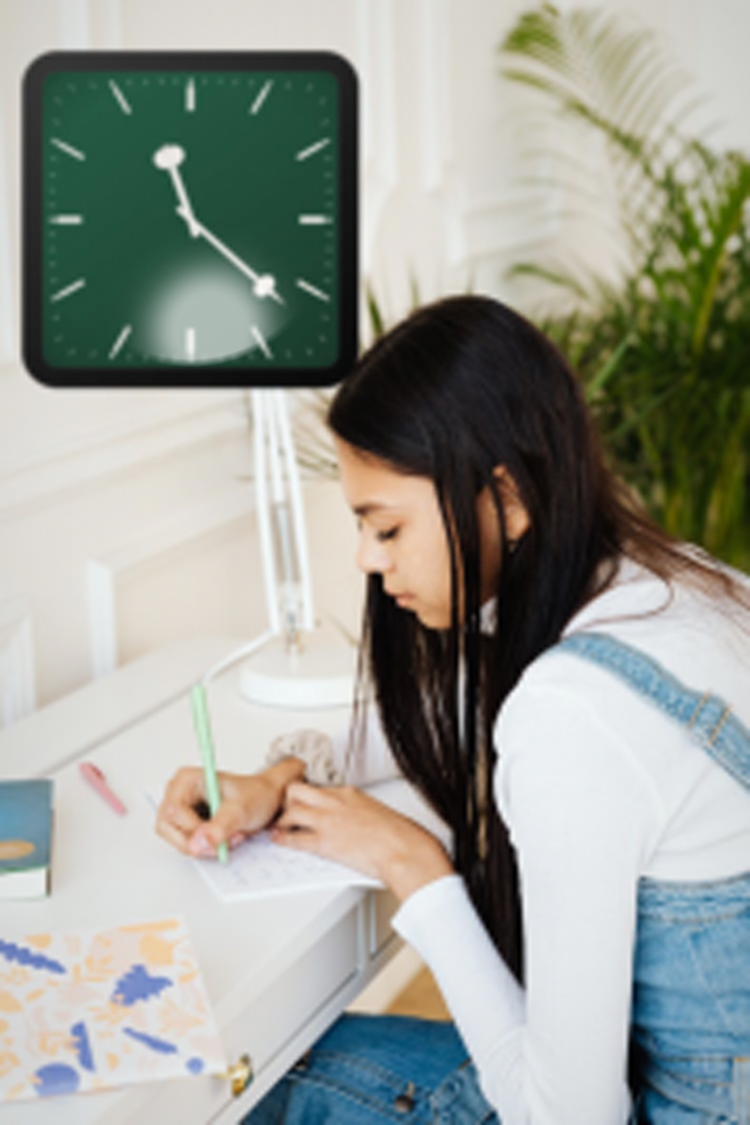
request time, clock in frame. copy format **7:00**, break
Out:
**11:22**
